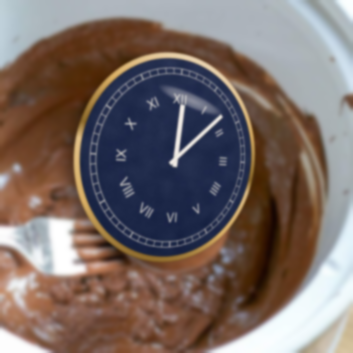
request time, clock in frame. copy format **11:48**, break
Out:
**12:08**
